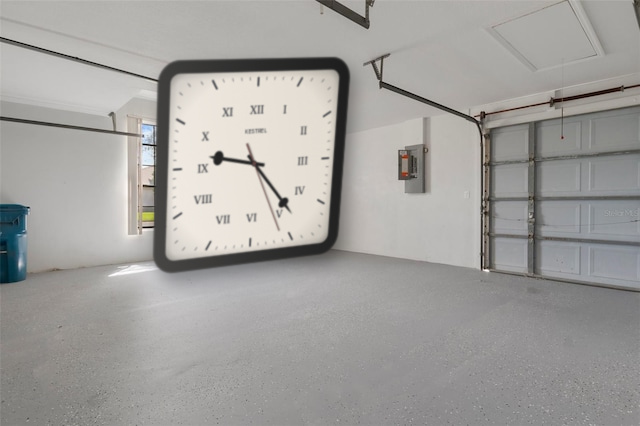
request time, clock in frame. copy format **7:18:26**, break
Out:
**9:23:26**
